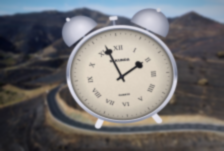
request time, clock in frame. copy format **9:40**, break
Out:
**1:57**
